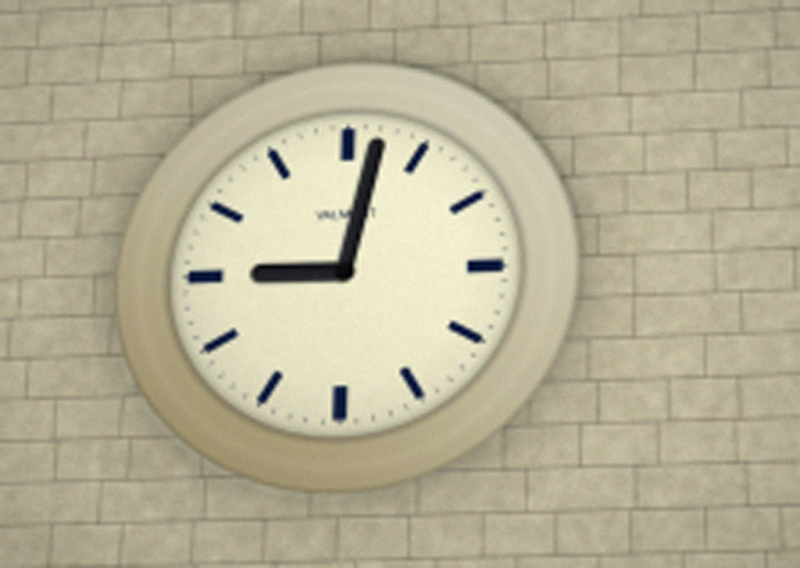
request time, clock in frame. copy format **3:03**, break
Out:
**9:02**
